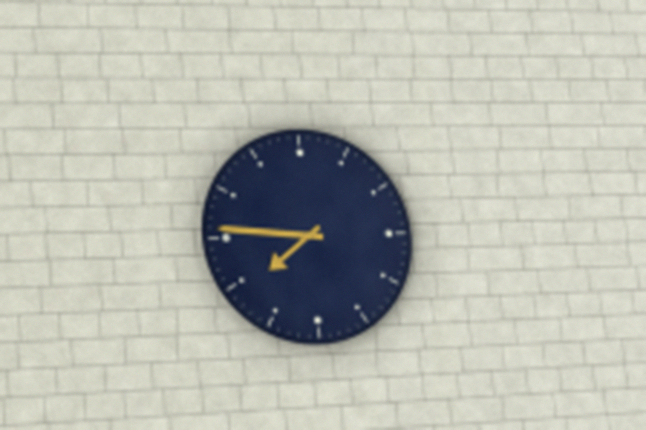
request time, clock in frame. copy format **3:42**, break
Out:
**7:46**
